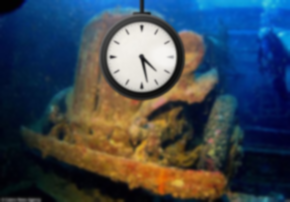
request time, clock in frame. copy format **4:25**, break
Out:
**4:28**
